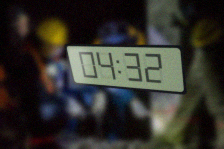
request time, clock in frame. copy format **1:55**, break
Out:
**4:32**
